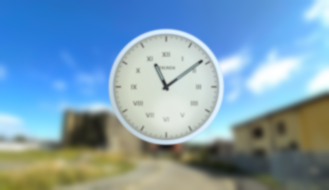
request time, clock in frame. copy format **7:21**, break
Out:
**11:09**
